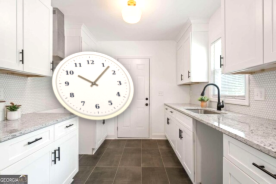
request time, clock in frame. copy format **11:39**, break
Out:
**10:07**
